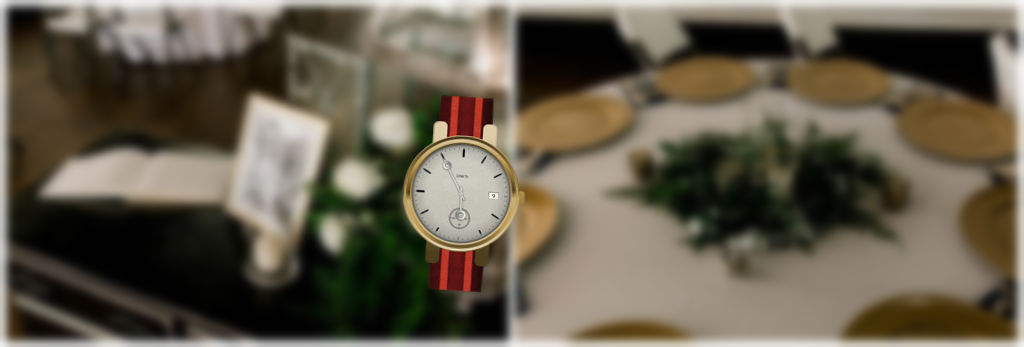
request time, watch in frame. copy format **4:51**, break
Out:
**5:55**
